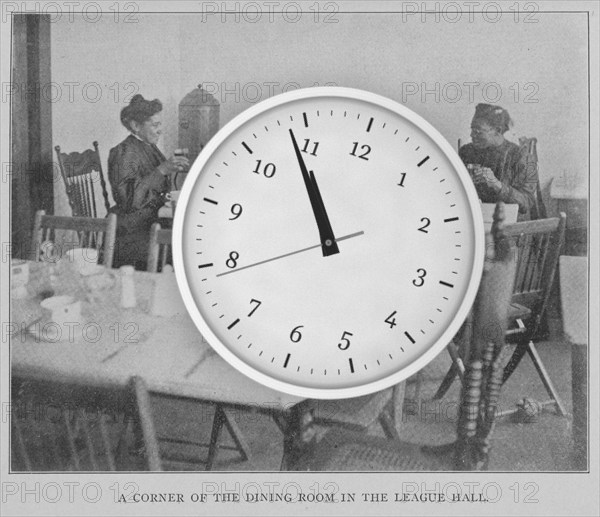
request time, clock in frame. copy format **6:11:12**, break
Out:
**10:53:39**
